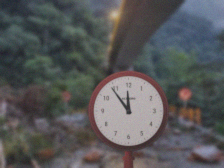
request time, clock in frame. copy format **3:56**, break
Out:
**11:54**
